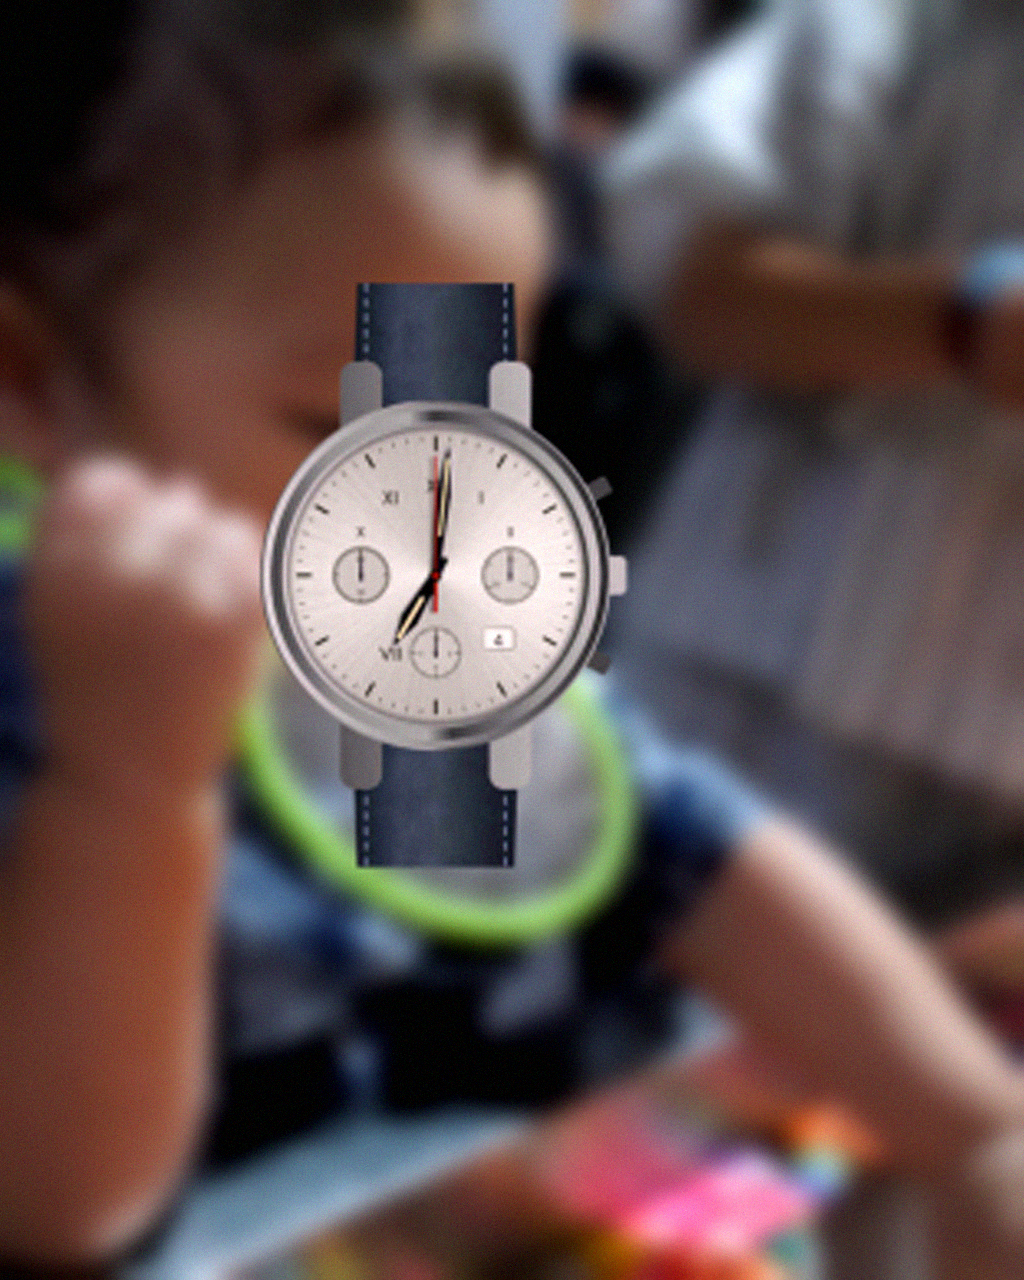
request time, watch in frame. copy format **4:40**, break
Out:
**7:01**
